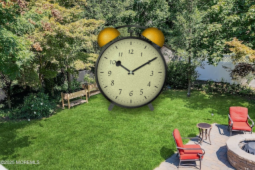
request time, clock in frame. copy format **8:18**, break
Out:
**10:10**
